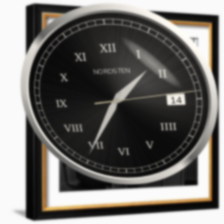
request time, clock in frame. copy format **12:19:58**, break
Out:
**1:35:14**
